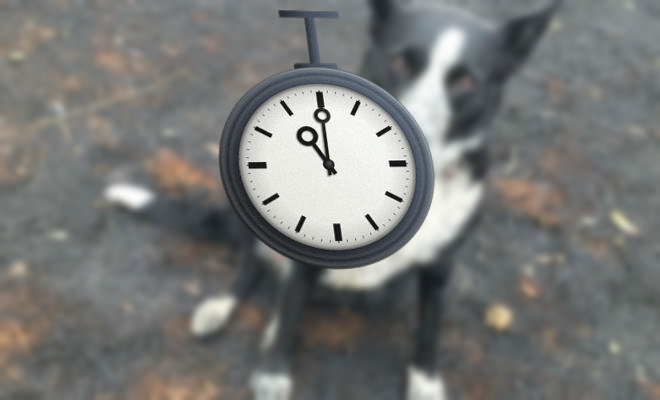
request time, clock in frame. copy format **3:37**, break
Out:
**11:00**
